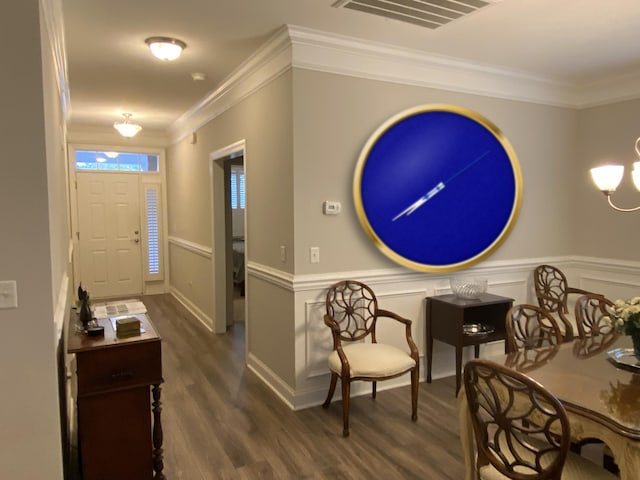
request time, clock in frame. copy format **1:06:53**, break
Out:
**7:39:09**
